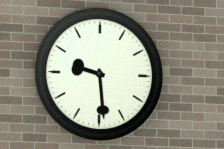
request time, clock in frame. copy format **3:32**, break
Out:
**9:29**
